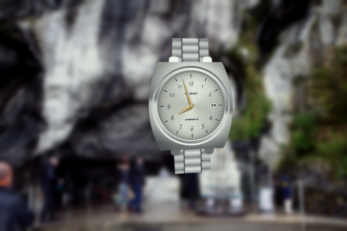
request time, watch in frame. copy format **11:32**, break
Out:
**7:57**
